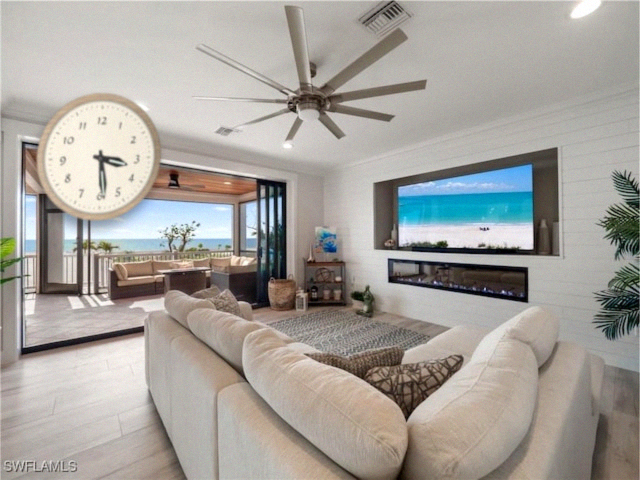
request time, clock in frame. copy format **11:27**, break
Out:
**3:29**
